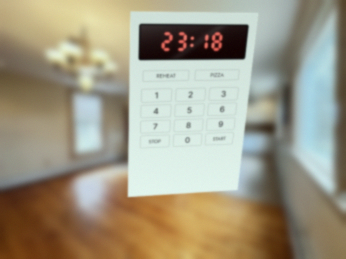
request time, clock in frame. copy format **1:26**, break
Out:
**23:18**
